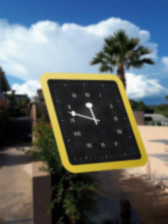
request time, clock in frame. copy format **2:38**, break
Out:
**11:48**
